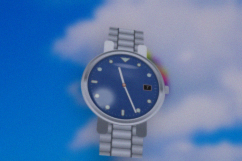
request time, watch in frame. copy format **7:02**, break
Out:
**11:26**
